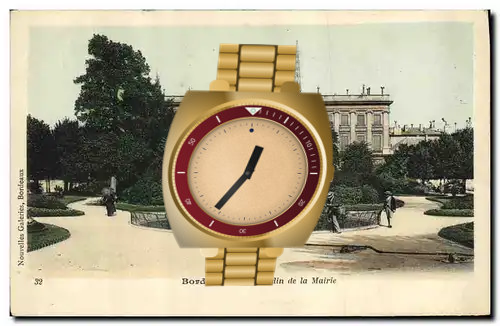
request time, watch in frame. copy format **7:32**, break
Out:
**12:36**
